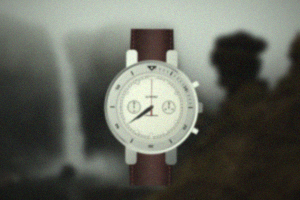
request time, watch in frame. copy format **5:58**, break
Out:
**7:39**
